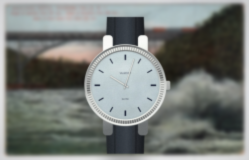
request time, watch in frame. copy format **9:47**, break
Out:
**10:03**
